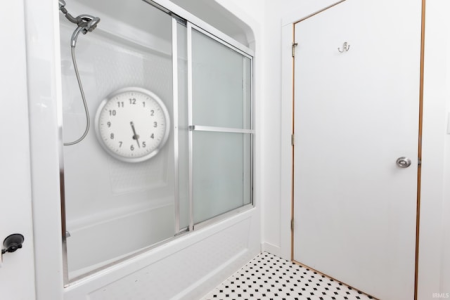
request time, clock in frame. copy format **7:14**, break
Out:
**5:27**
